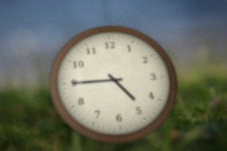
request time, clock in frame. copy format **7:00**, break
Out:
**4:45**
